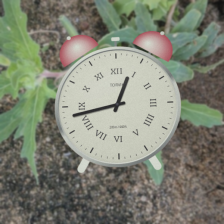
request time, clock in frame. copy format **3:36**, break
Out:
**12:43**
